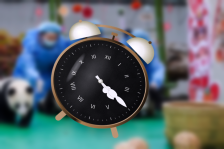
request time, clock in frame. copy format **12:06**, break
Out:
**4:20**
